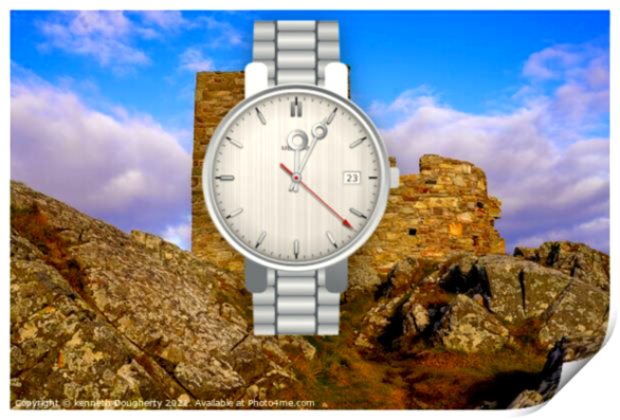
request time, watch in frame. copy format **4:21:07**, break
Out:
**12:04:22**
